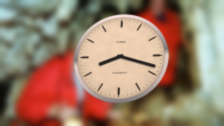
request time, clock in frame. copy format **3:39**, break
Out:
**8:18**
